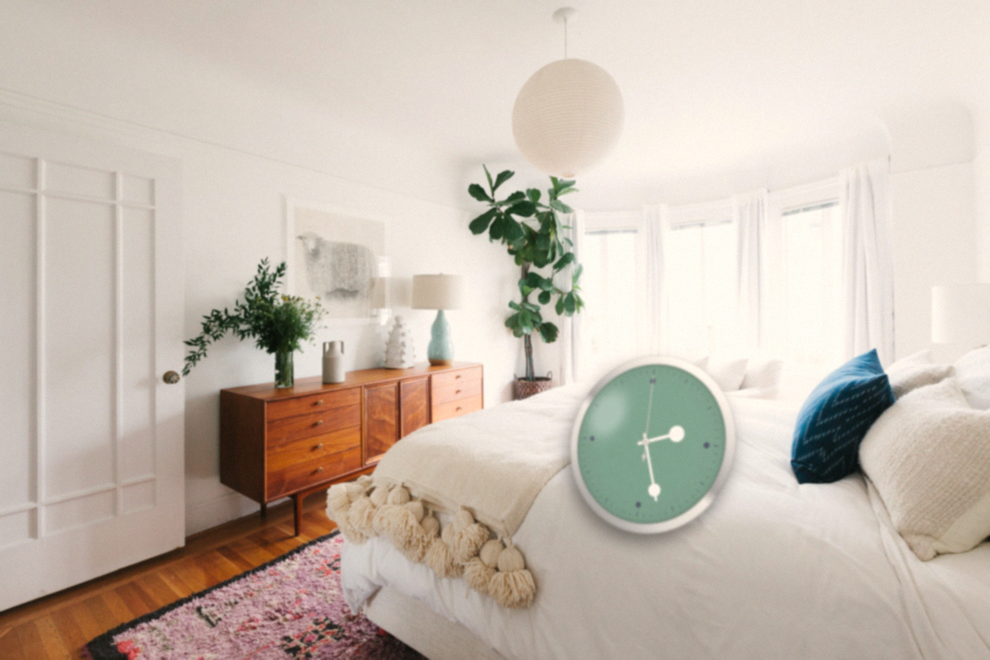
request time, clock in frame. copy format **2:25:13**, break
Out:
**2:27:00**
